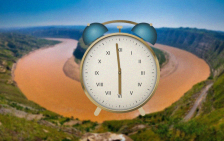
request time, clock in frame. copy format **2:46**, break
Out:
**5:59**
